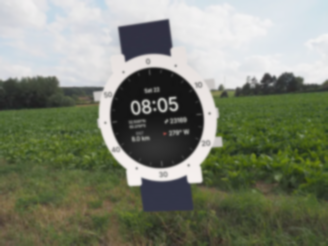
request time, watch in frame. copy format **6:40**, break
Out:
**8:05**
